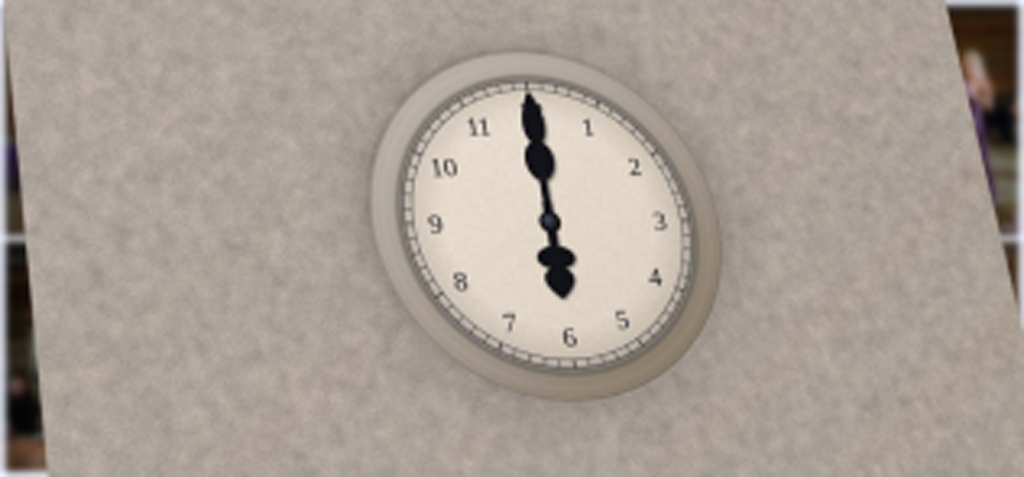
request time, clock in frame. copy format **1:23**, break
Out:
**6:00**
